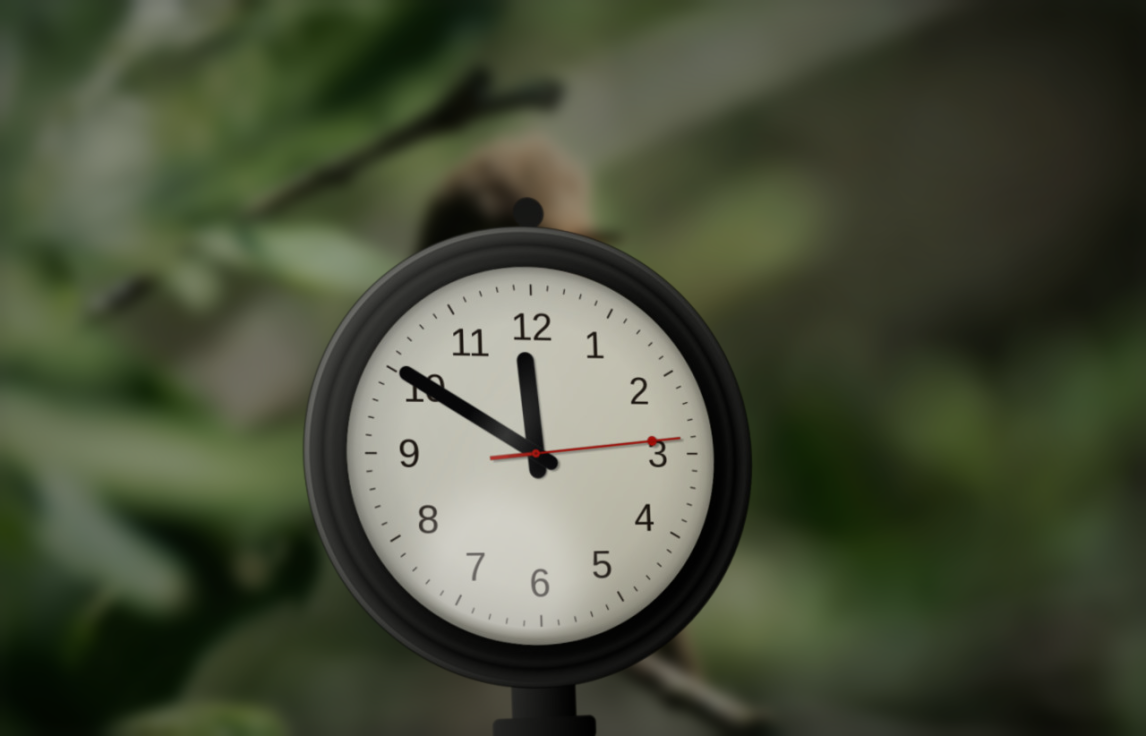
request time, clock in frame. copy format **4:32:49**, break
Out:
**11:50:14**
